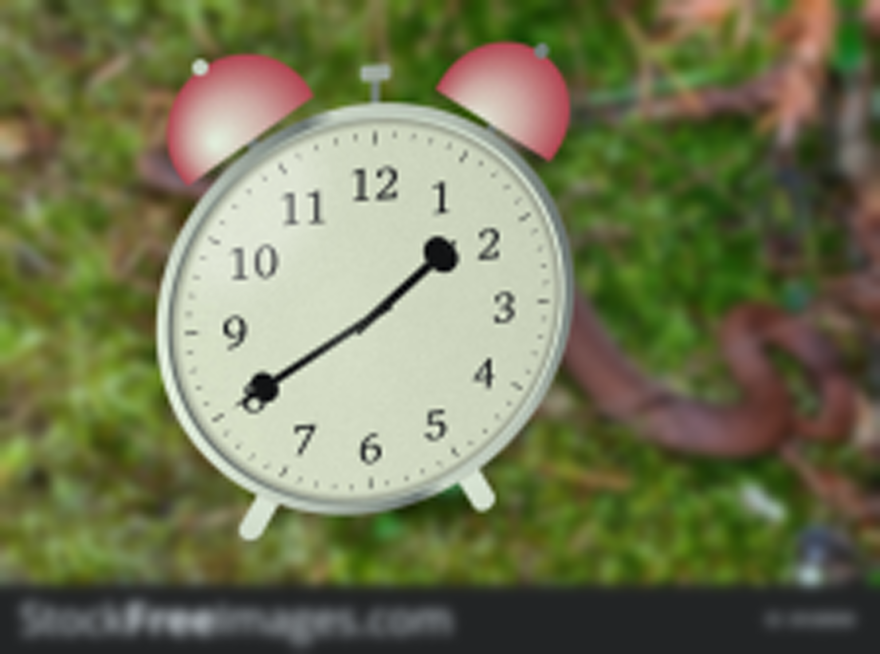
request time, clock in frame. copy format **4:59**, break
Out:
**1:40**
